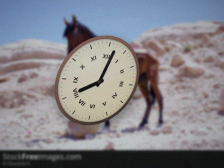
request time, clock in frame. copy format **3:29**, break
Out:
**8:02**
